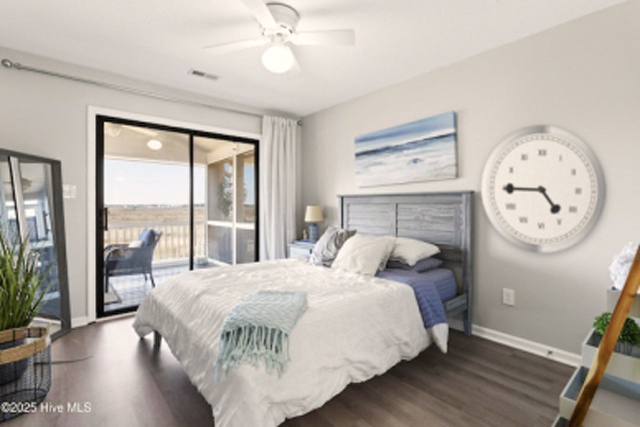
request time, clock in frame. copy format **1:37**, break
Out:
**4:45**
